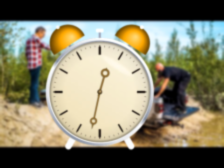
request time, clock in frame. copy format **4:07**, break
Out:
**12:32**
